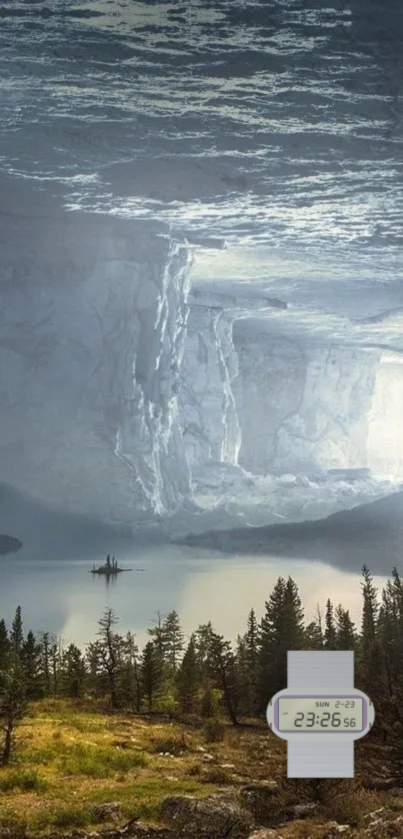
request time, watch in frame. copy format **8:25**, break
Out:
**23:26**
